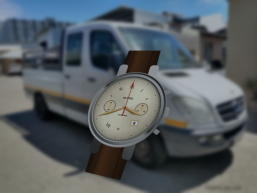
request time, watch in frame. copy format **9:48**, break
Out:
**3:41**
